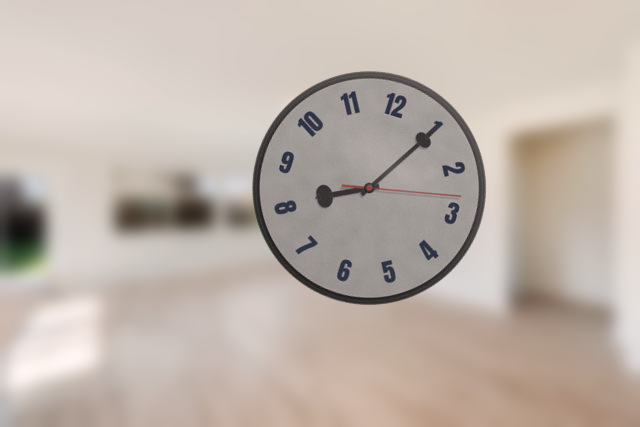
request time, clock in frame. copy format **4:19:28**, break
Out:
**8:05:13**
